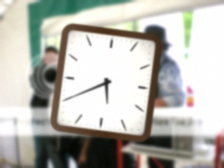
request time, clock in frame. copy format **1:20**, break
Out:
**5:40**
